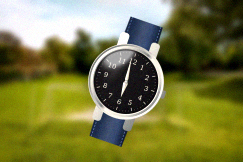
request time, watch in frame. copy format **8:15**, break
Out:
**5:59**
